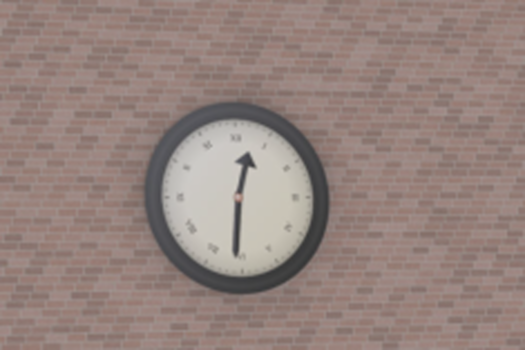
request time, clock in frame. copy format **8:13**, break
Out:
**12:31**
